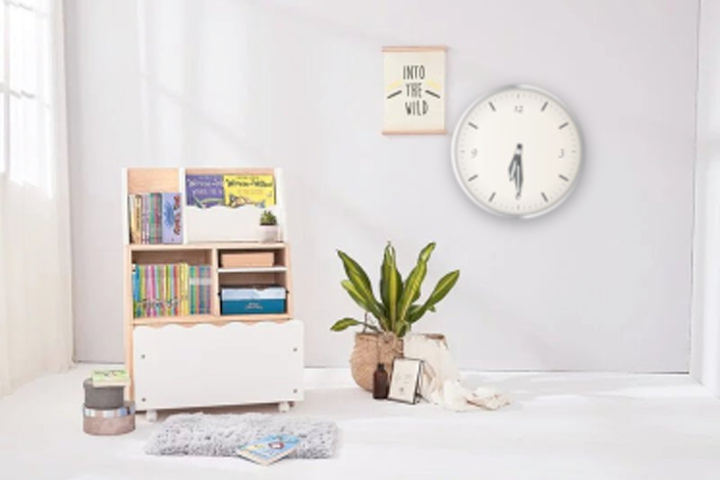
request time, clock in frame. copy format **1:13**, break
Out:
**6:30**
